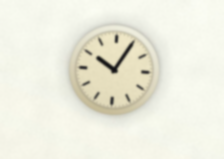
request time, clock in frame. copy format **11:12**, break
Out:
**10:05**
